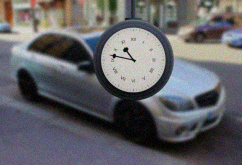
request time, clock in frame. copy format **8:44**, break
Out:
**10:47**
